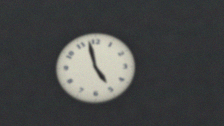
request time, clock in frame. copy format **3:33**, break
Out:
**4:58**
